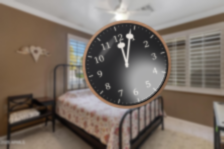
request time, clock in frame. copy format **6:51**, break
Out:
**12:04**
